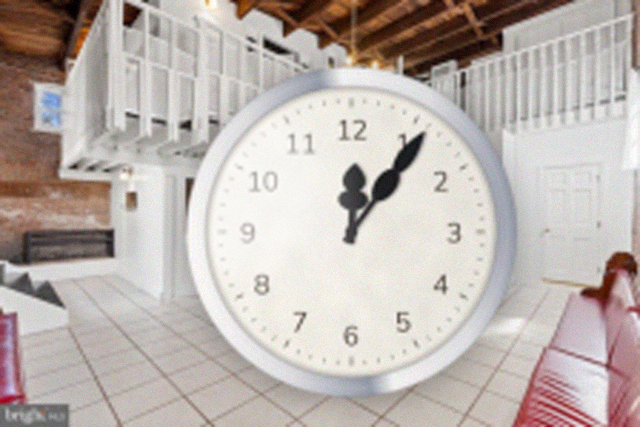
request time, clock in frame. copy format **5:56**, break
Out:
**12:06**
